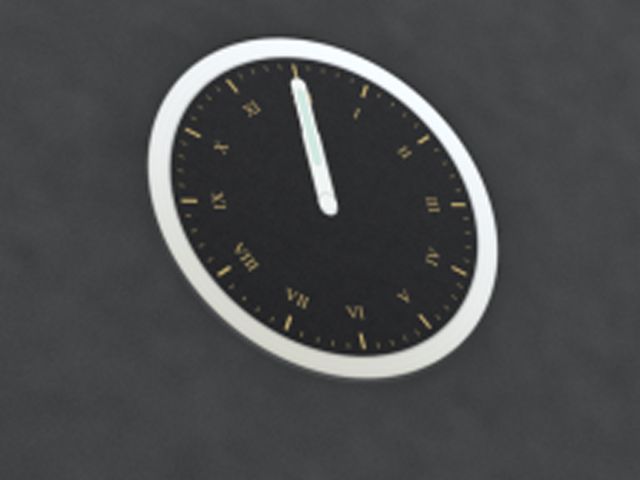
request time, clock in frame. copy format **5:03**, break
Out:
**12:00**
